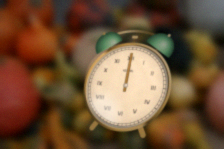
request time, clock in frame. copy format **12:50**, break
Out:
**12:00**
